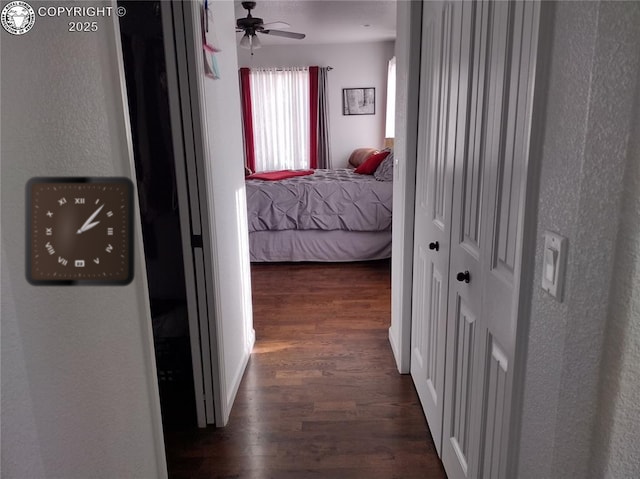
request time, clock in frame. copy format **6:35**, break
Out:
**2:07**
